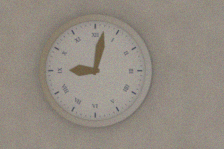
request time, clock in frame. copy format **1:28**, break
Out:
**9:02**
